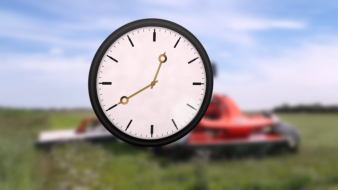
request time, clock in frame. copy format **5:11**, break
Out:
**12:40**
